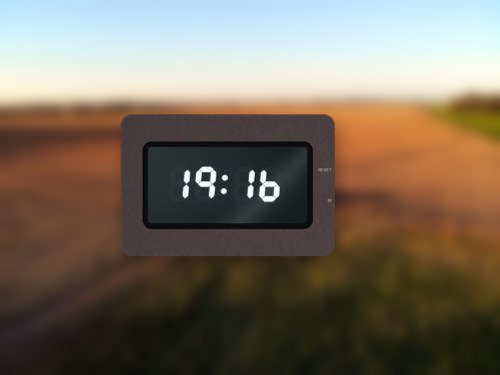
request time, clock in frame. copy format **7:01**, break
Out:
**19:16**
